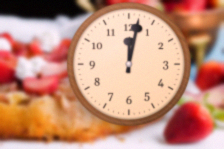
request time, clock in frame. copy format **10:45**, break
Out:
**12:02**
